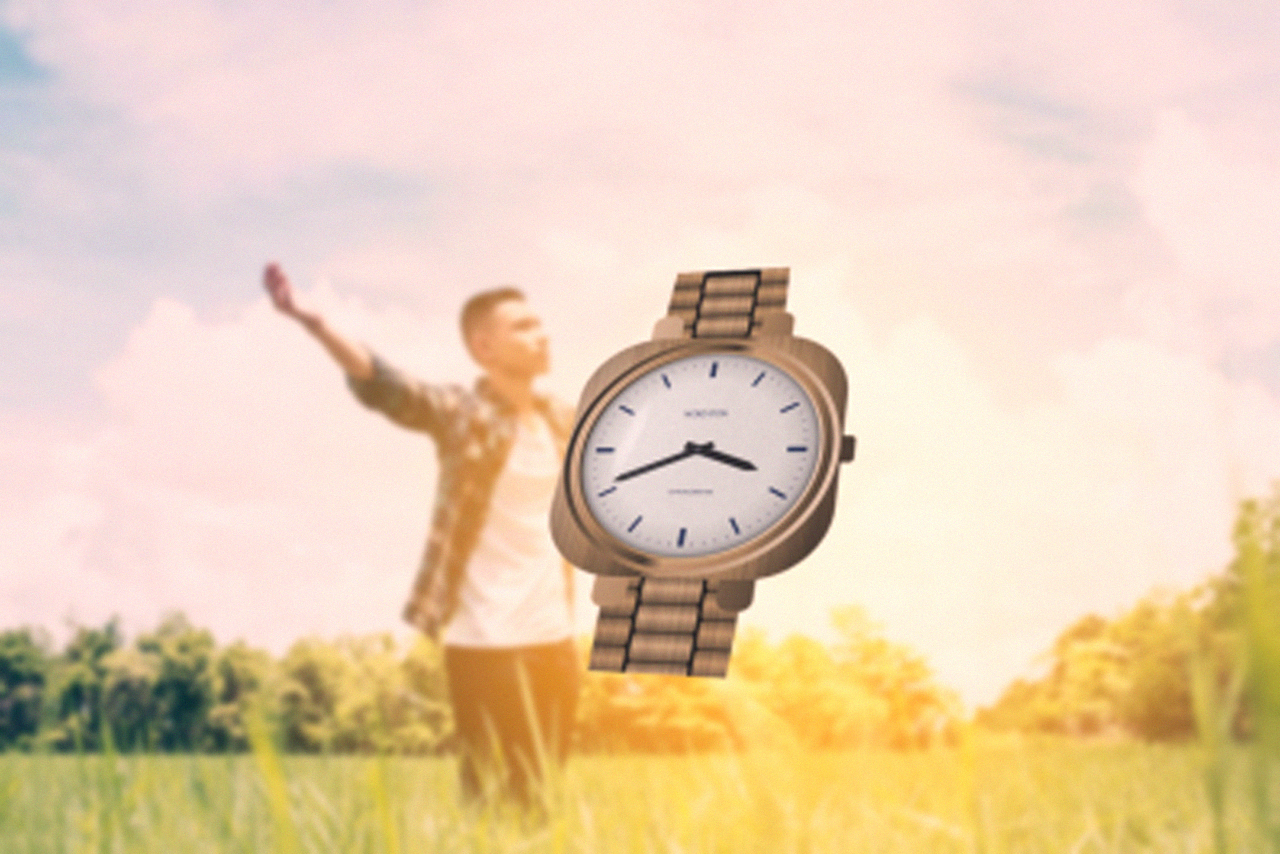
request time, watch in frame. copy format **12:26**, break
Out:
**3:41**
